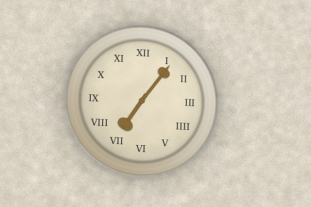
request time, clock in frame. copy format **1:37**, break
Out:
**7:06**
